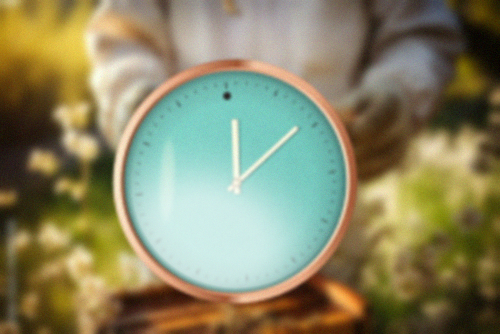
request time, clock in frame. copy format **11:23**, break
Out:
**12:09**
